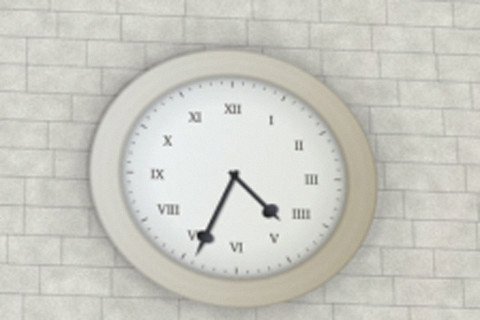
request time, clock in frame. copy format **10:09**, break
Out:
**4:34**
